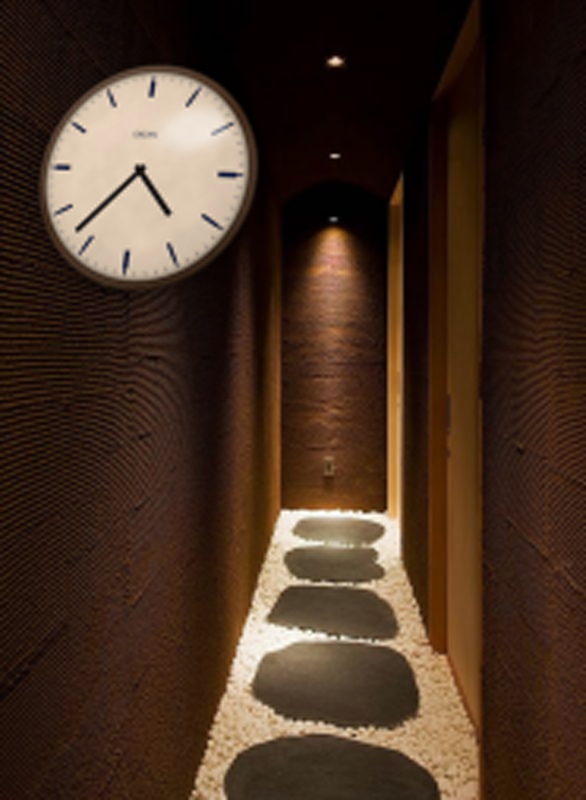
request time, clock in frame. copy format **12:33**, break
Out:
**4:37**
